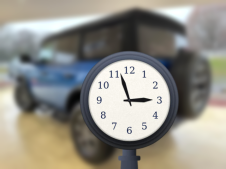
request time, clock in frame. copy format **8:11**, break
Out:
**2:57**
